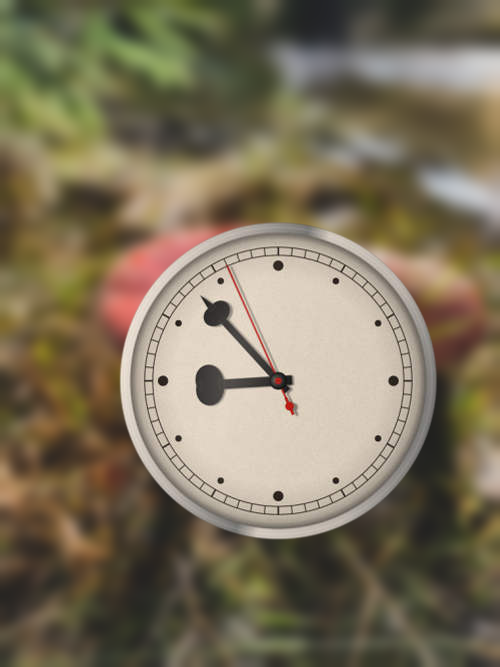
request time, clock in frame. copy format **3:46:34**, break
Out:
**8:52:56**
